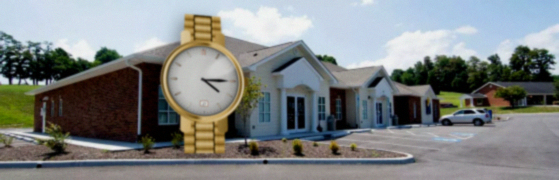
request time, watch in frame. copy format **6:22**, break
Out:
**4:15**
